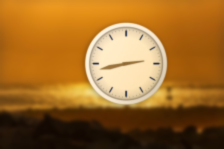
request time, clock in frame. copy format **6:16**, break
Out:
**2:43**
